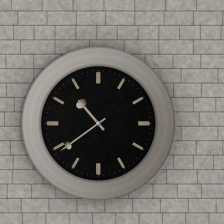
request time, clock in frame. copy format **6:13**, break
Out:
**10:39**
